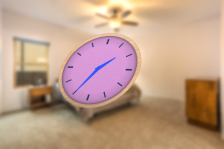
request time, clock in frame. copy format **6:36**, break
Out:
**1:35**
